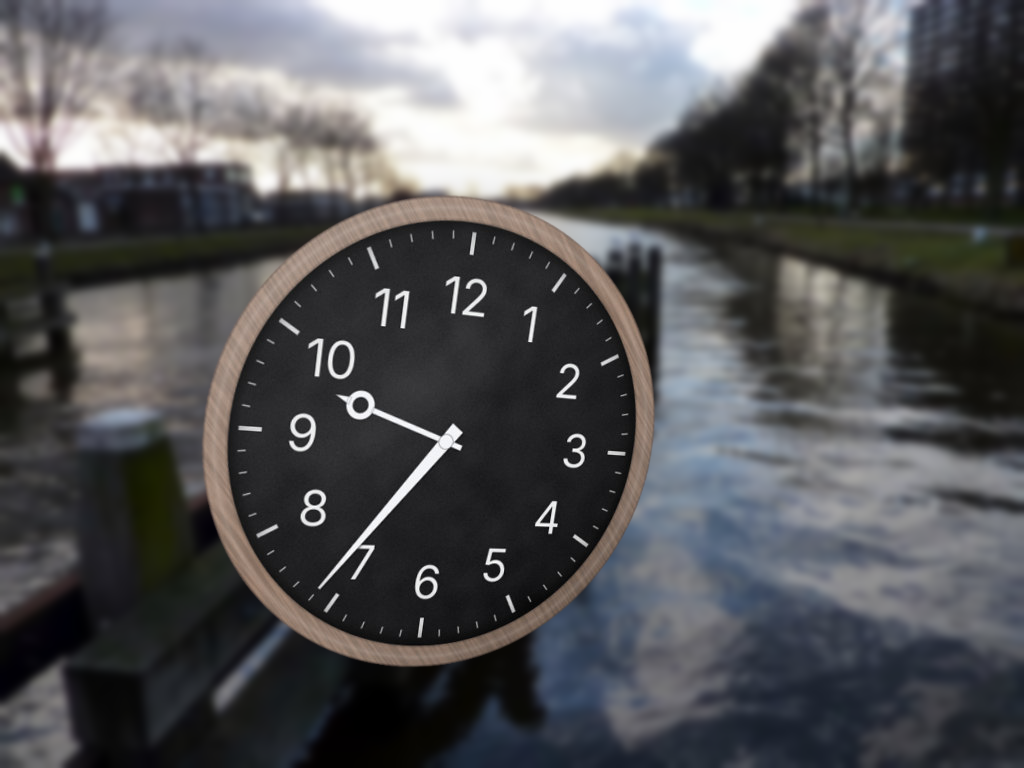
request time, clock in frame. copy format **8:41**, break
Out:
**9:36**
